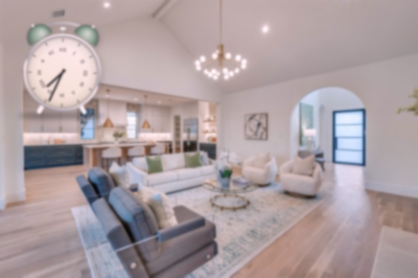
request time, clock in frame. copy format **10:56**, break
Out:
**7:34**
